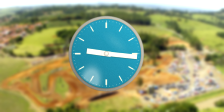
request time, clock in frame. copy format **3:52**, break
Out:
**9:16**
